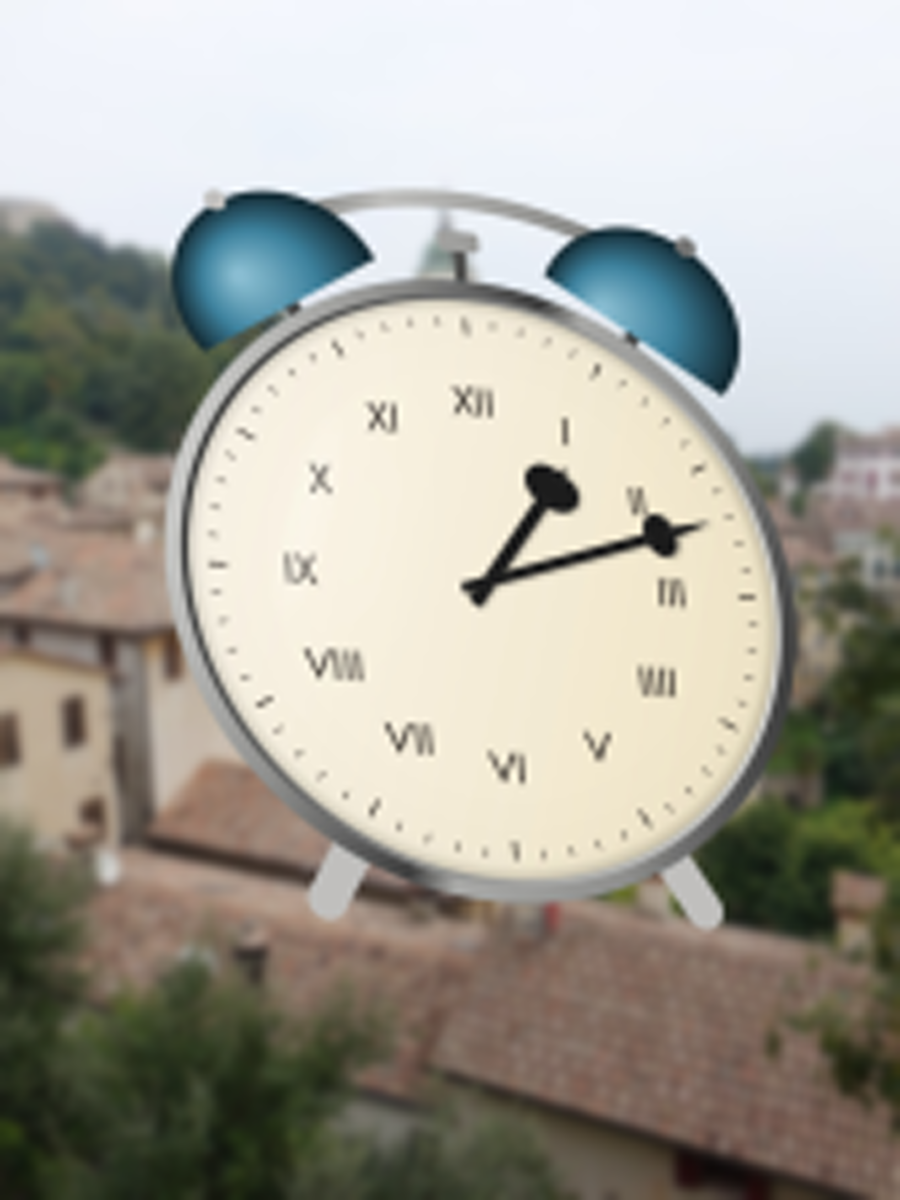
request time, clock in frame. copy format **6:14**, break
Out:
**1:12**
